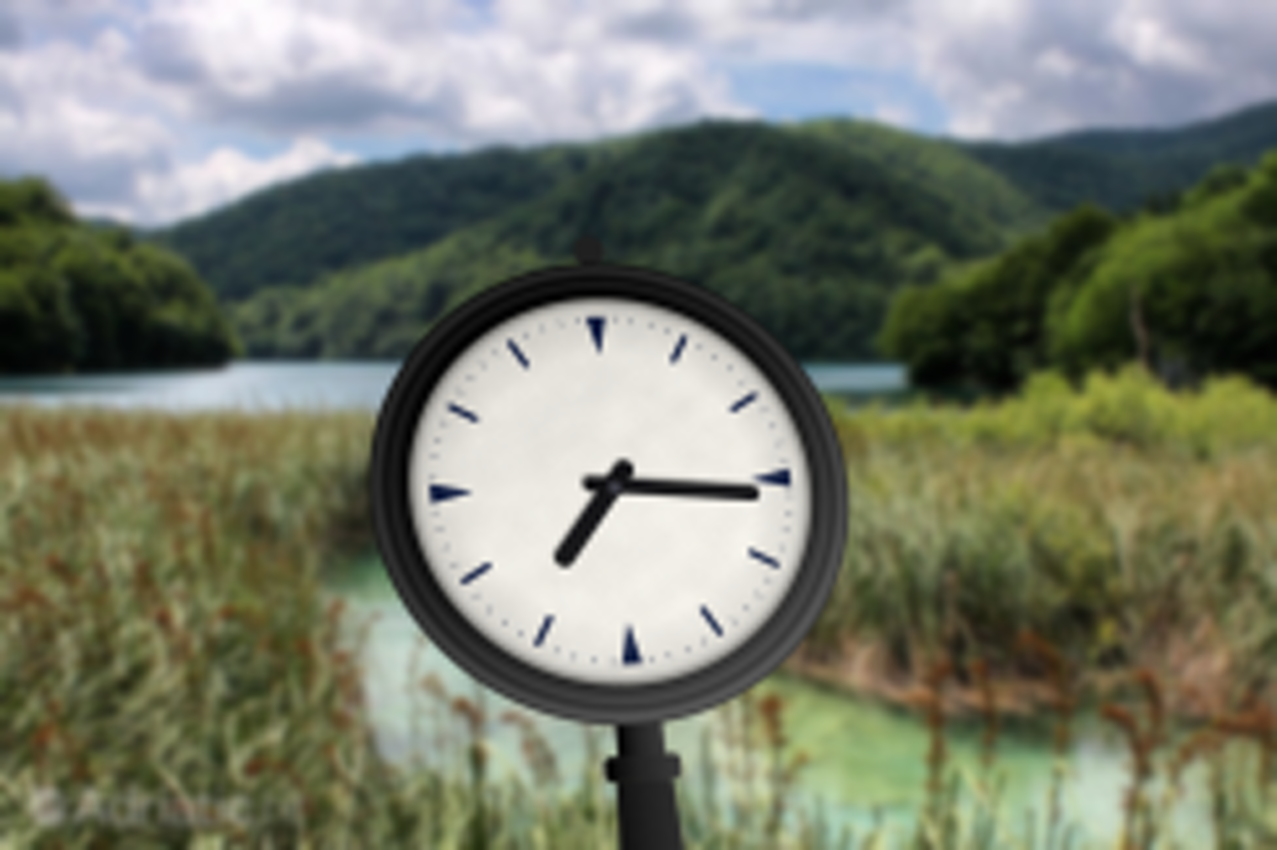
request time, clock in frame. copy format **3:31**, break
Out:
**7:16**
